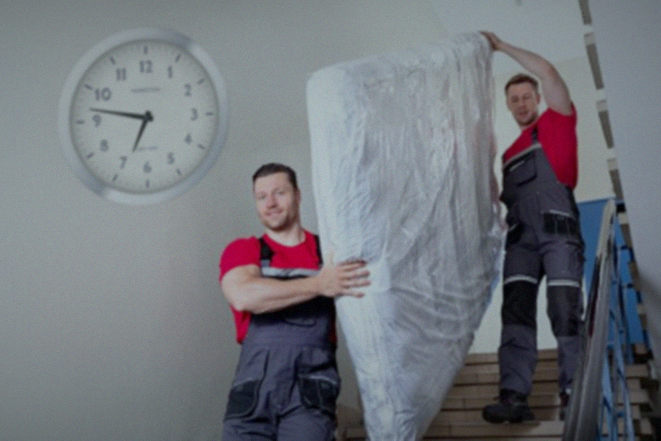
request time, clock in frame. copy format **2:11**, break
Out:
**6:47**
